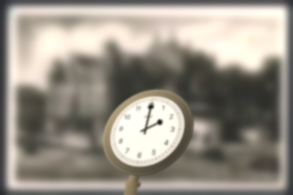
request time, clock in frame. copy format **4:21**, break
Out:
**2:00**
